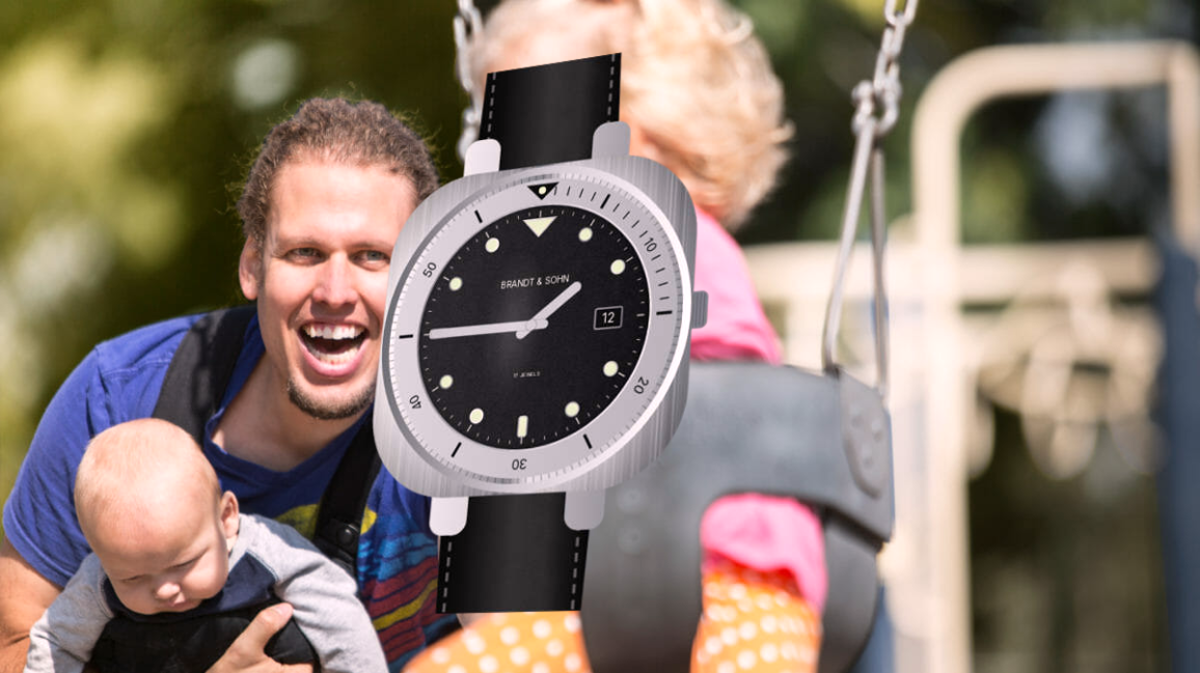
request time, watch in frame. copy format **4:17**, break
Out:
**1:45**
